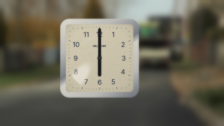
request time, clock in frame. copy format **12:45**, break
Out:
**6:00**
